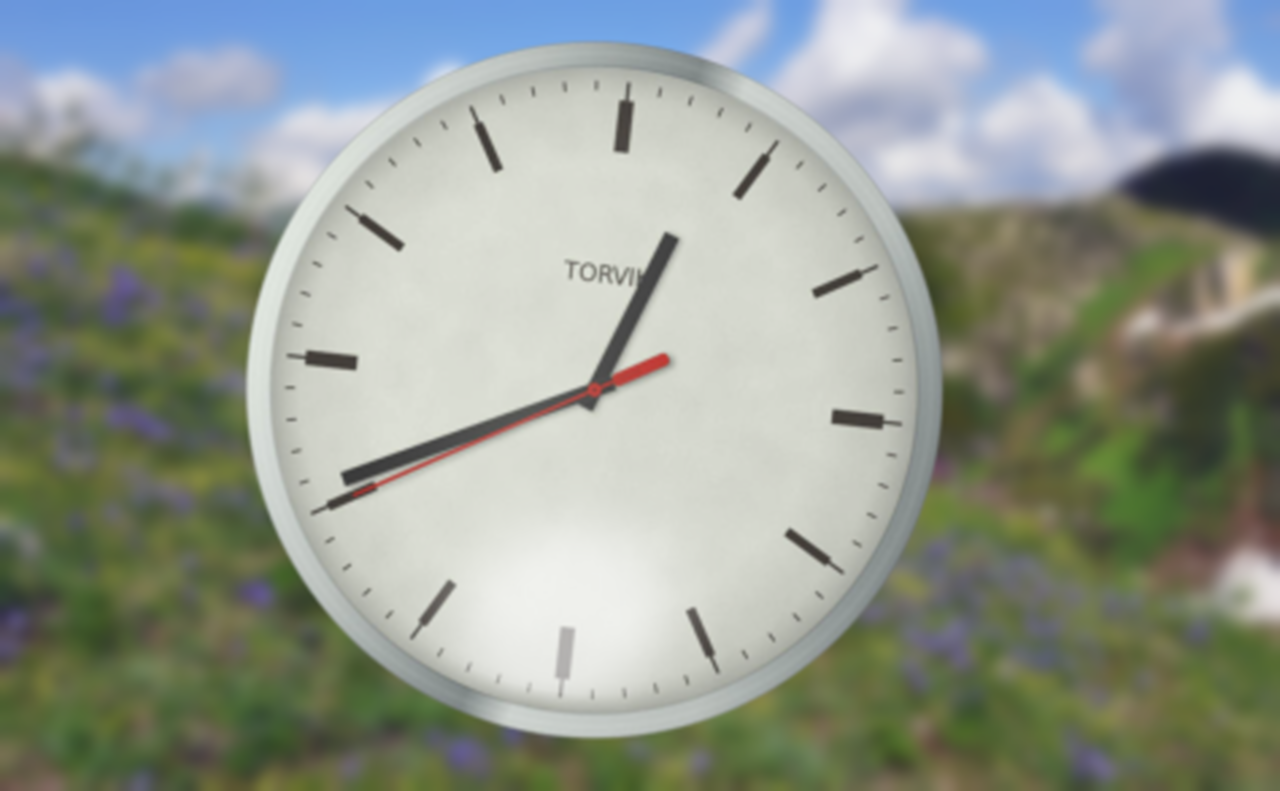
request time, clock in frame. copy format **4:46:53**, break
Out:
**12:40:40**
